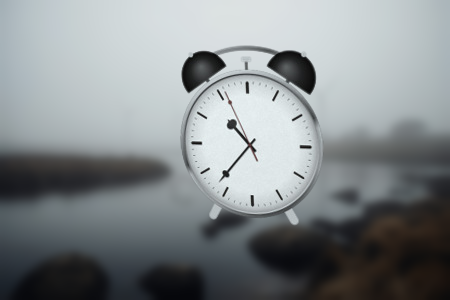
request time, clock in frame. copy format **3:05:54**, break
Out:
**10:36:56**
